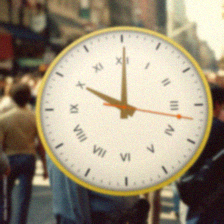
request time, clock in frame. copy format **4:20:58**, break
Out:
**10:00:17**
